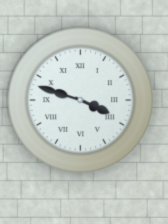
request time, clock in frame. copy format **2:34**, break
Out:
**3:48**
